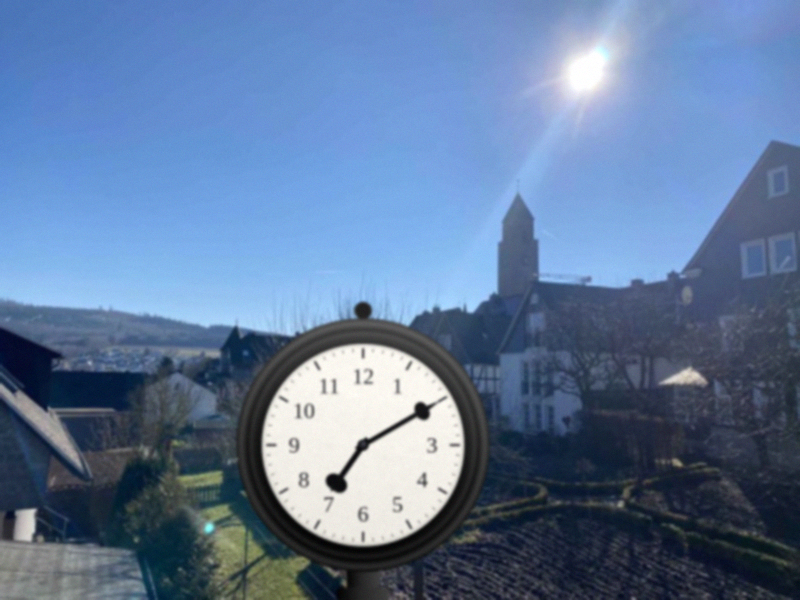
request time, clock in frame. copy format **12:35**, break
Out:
**7:10**
